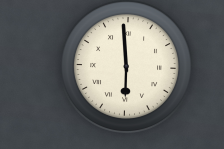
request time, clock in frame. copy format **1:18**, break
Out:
**5:59**
